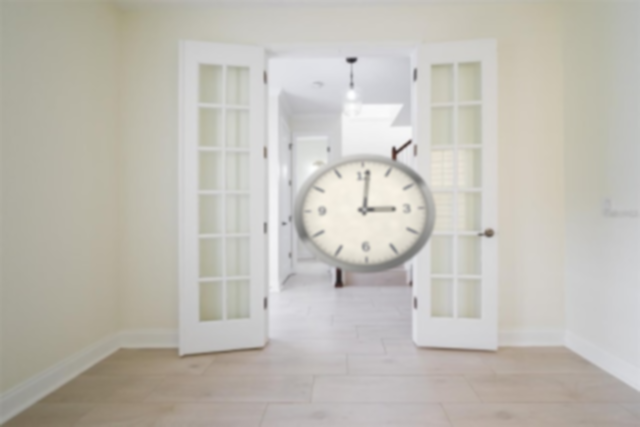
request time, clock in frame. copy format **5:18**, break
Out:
**3:01**
